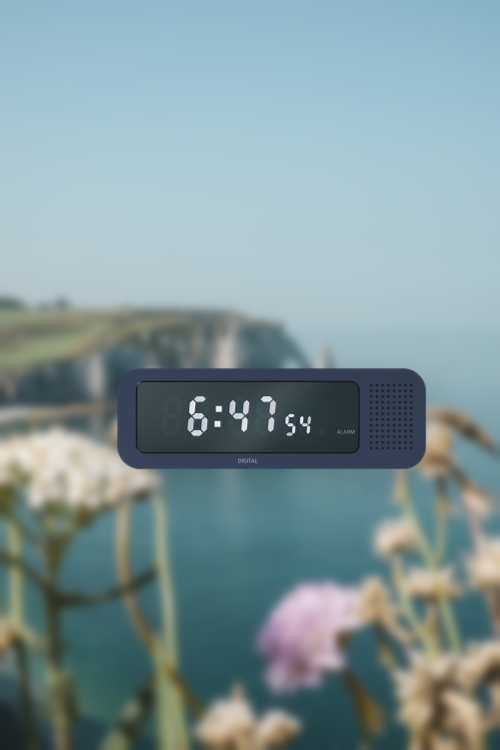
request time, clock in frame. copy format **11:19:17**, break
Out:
**6:47:54**
